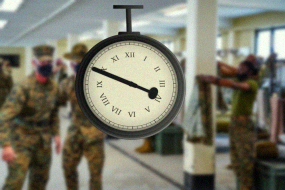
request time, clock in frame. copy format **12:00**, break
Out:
**3:49**
